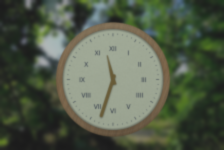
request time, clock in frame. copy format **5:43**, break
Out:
**11:33**
